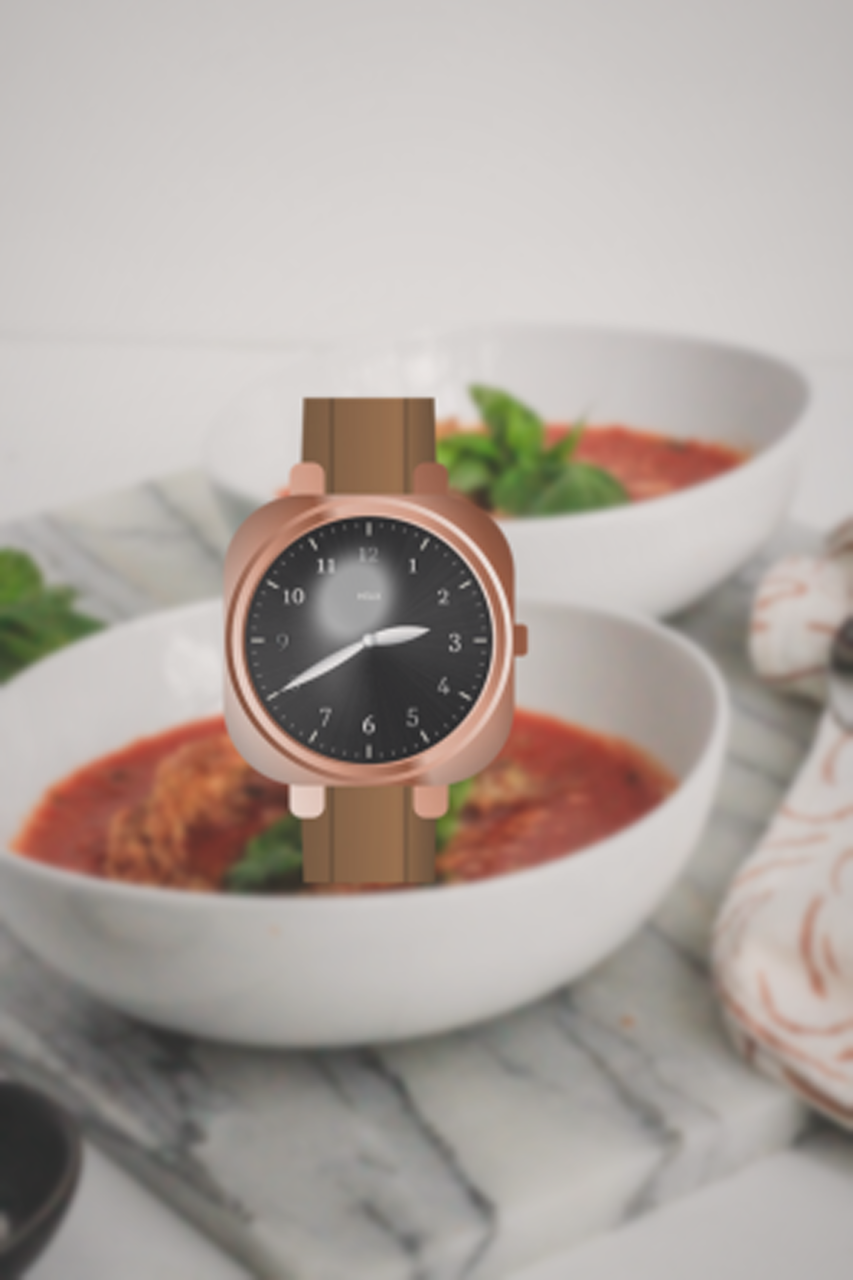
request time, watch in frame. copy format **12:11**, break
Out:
**2:40**
